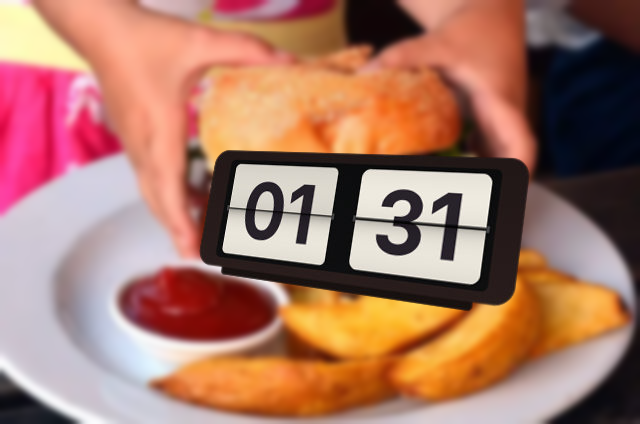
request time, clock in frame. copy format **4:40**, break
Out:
**1:31**
